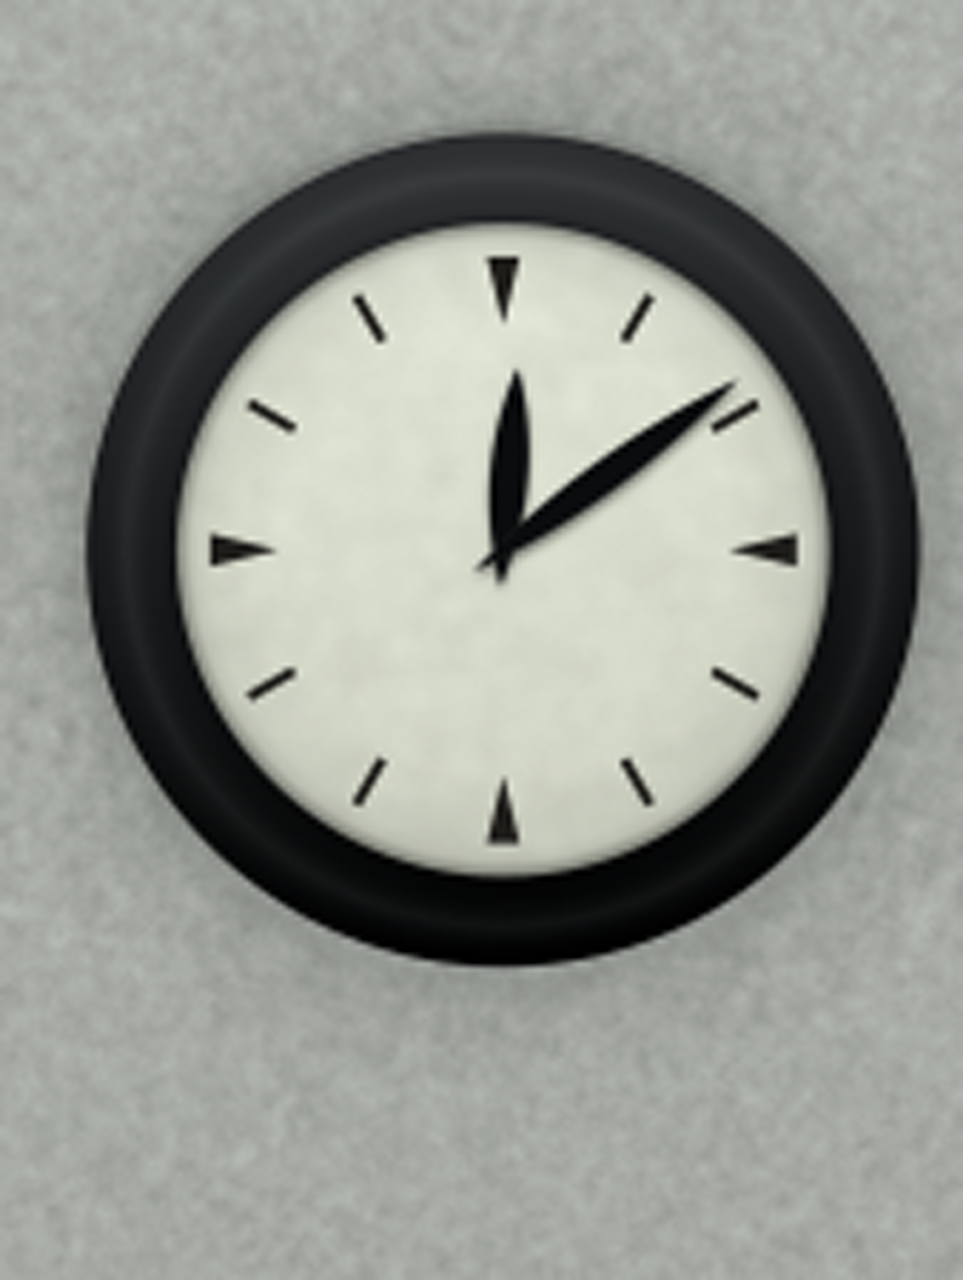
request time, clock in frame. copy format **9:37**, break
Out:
**12:09**
